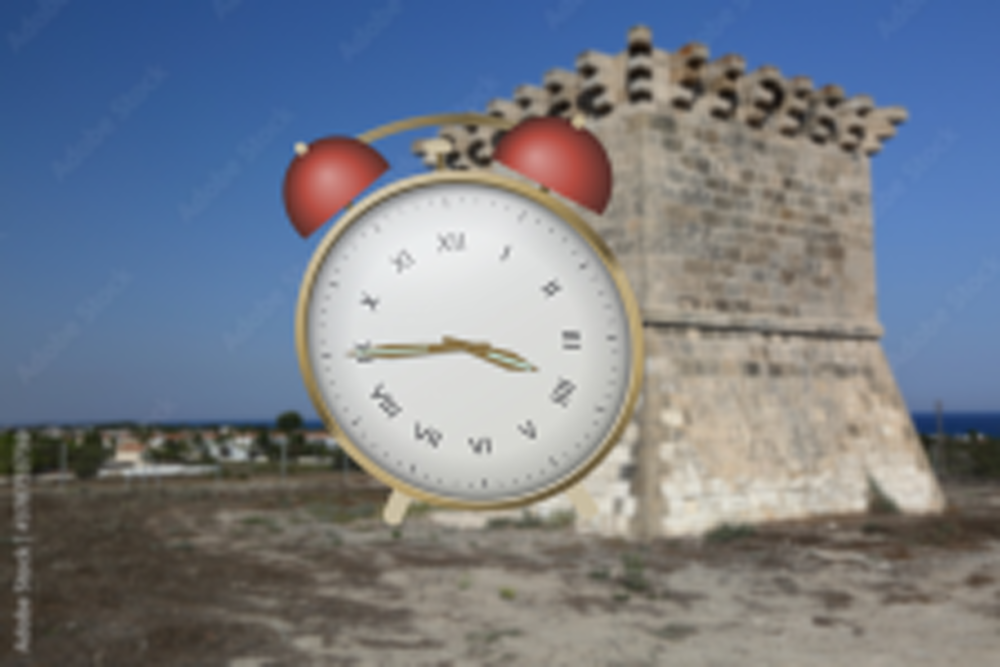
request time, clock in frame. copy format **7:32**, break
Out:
**3:45**
